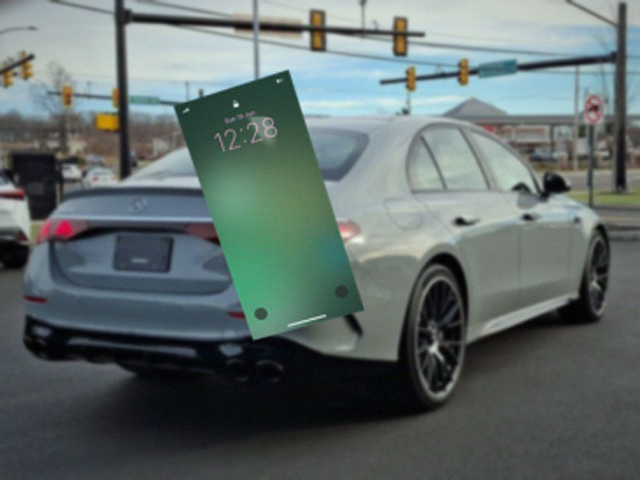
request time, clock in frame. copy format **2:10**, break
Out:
**12:28**
